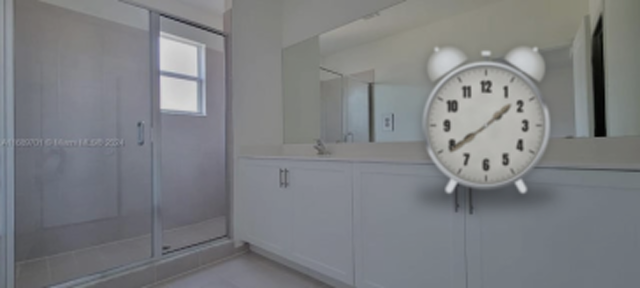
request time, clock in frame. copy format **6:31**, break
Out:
**1:39**
